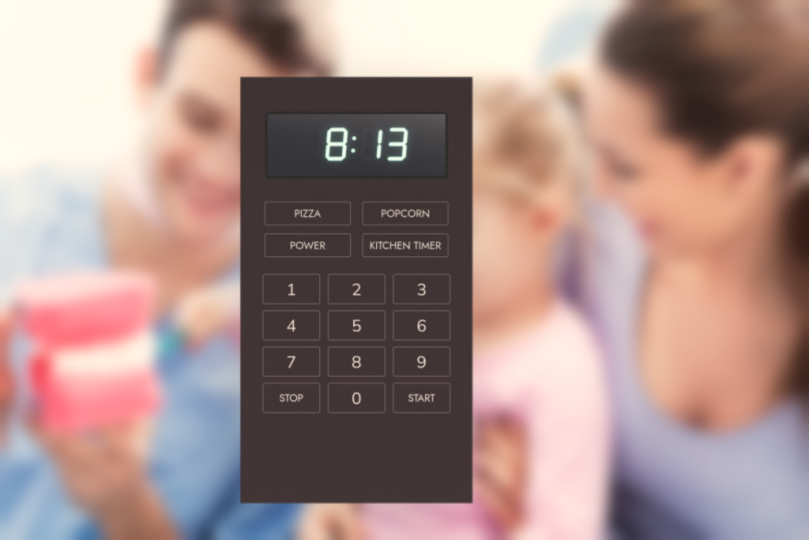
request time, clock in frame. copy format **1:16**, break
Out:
**8:13**
